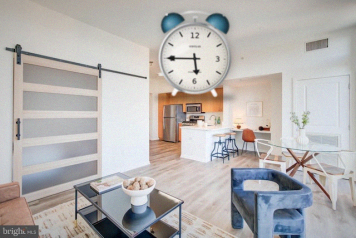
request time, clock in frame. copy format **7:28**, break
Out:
**5:45**
